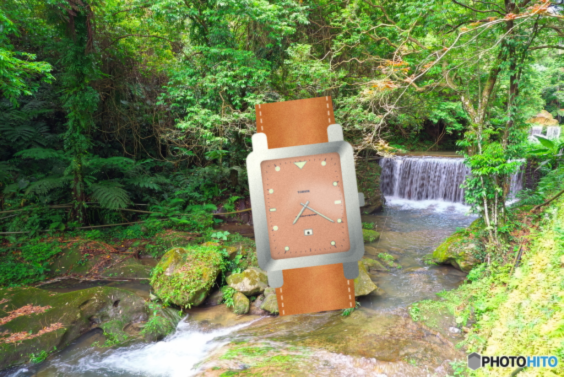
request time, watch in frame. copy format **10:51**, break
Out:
**7:21**
